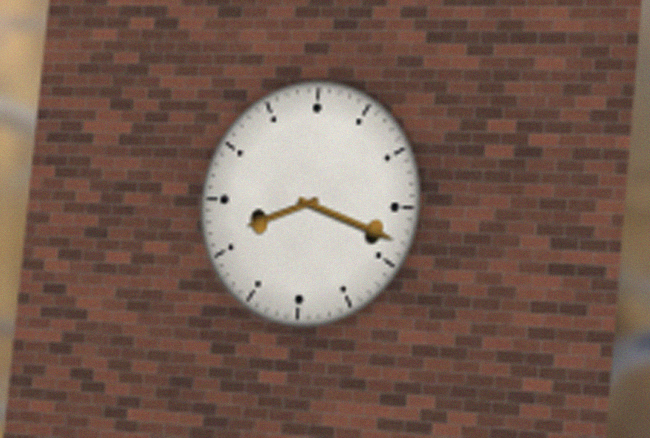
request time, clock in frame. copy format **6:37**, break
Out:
**8:18**
